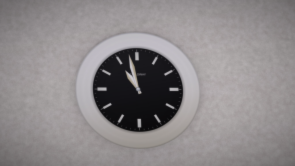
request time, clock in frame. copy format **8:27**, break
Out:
**10:58**
